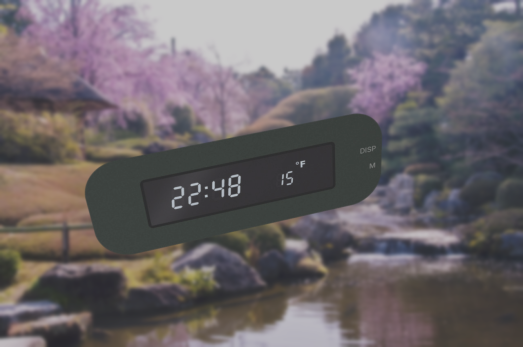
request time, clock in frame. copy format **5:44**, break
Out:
**22:48**
